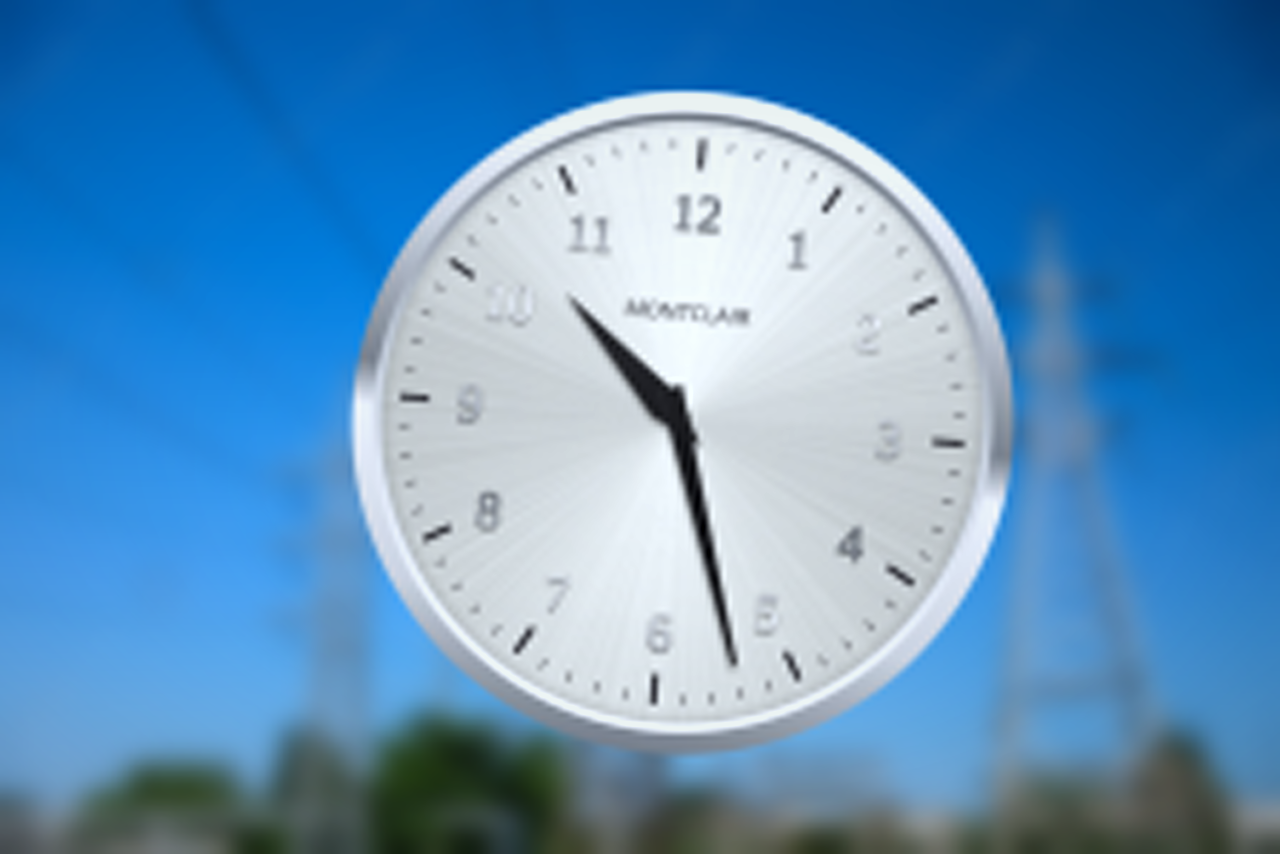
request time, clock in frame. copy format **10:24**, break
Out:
**10:27**
